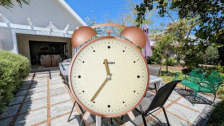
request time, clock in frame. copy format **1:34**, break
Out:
**11:36**
